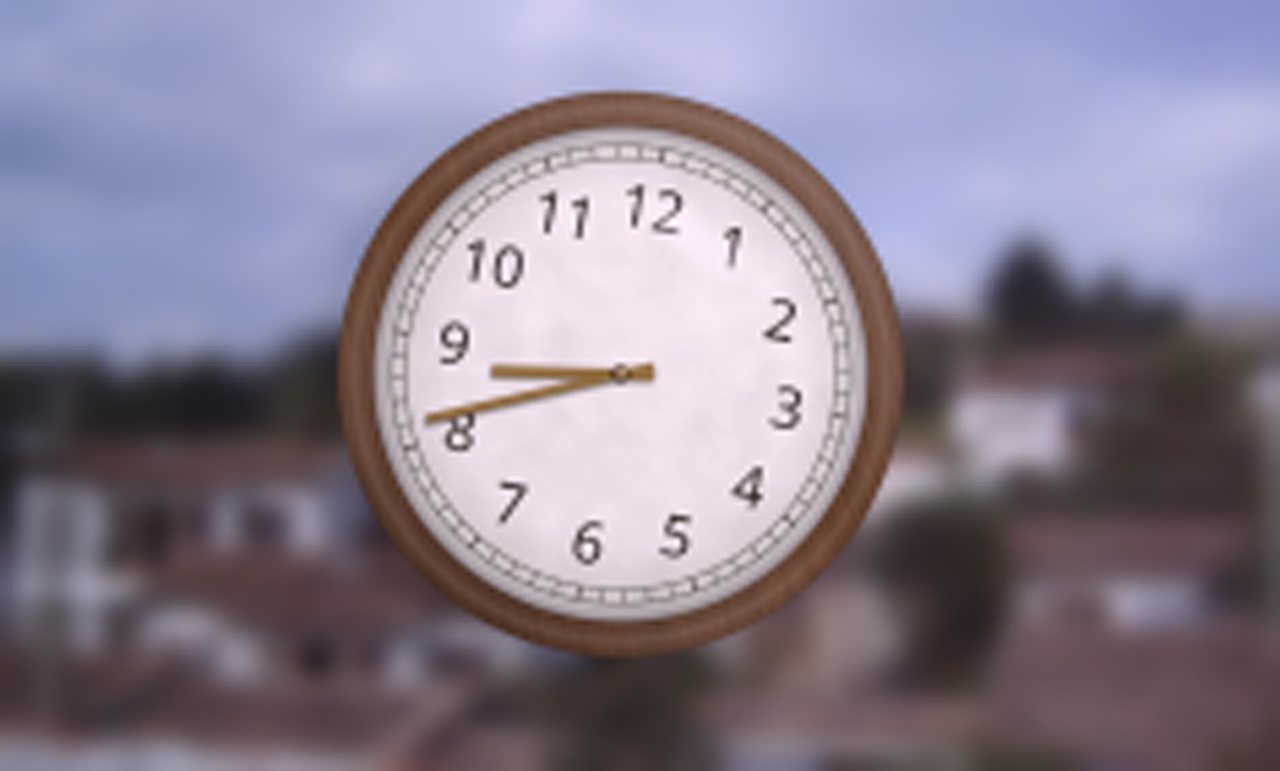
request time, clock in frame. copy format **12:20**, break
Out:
**8:41**
